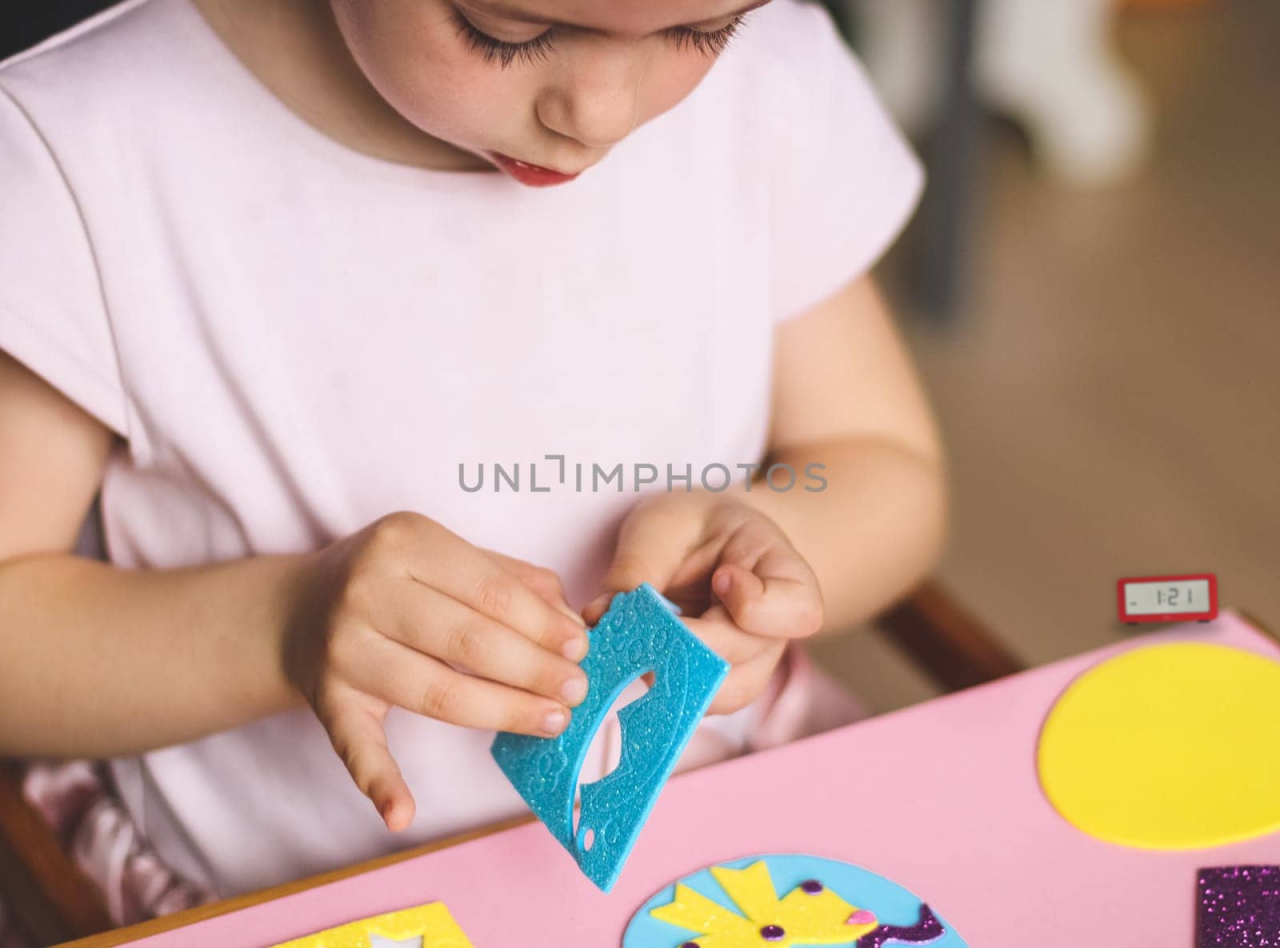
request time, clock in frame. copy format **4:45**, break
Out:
**1:21**
